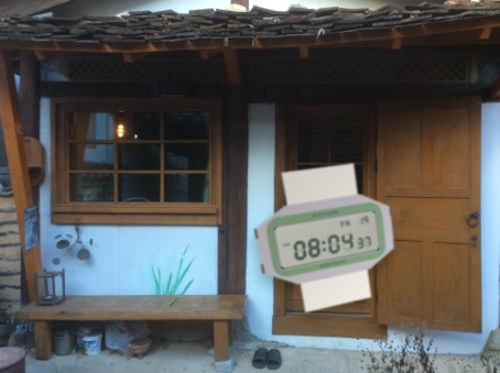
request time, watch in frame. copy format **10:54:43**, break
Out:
**8:04:37**
